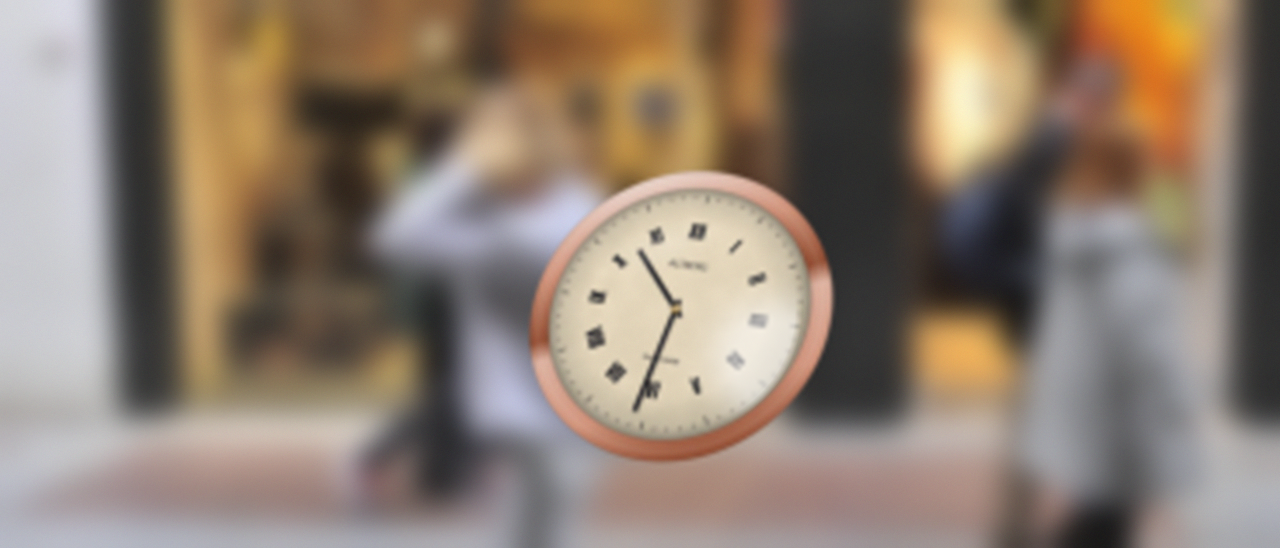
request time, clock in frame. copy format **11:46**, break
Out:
**10:31**
